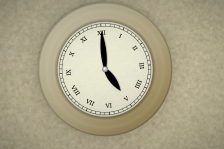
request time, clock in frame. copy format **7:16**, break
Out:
**5:00**
